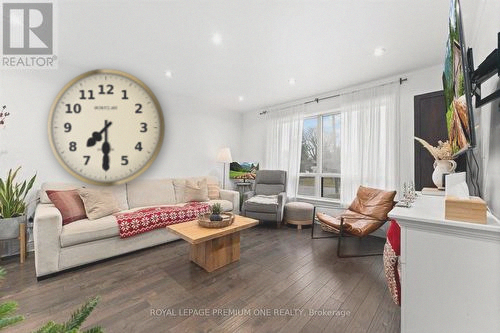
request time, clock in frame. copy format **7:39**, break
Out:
**7:30**
